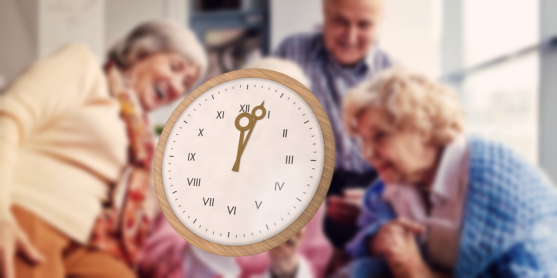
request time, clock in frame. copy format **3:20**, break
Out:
**12:03**
